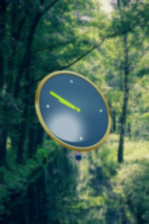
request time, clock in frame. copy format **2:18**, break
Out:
**9:50**
